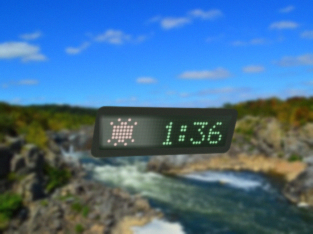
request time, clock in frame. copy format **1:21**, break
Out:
**1:36**
